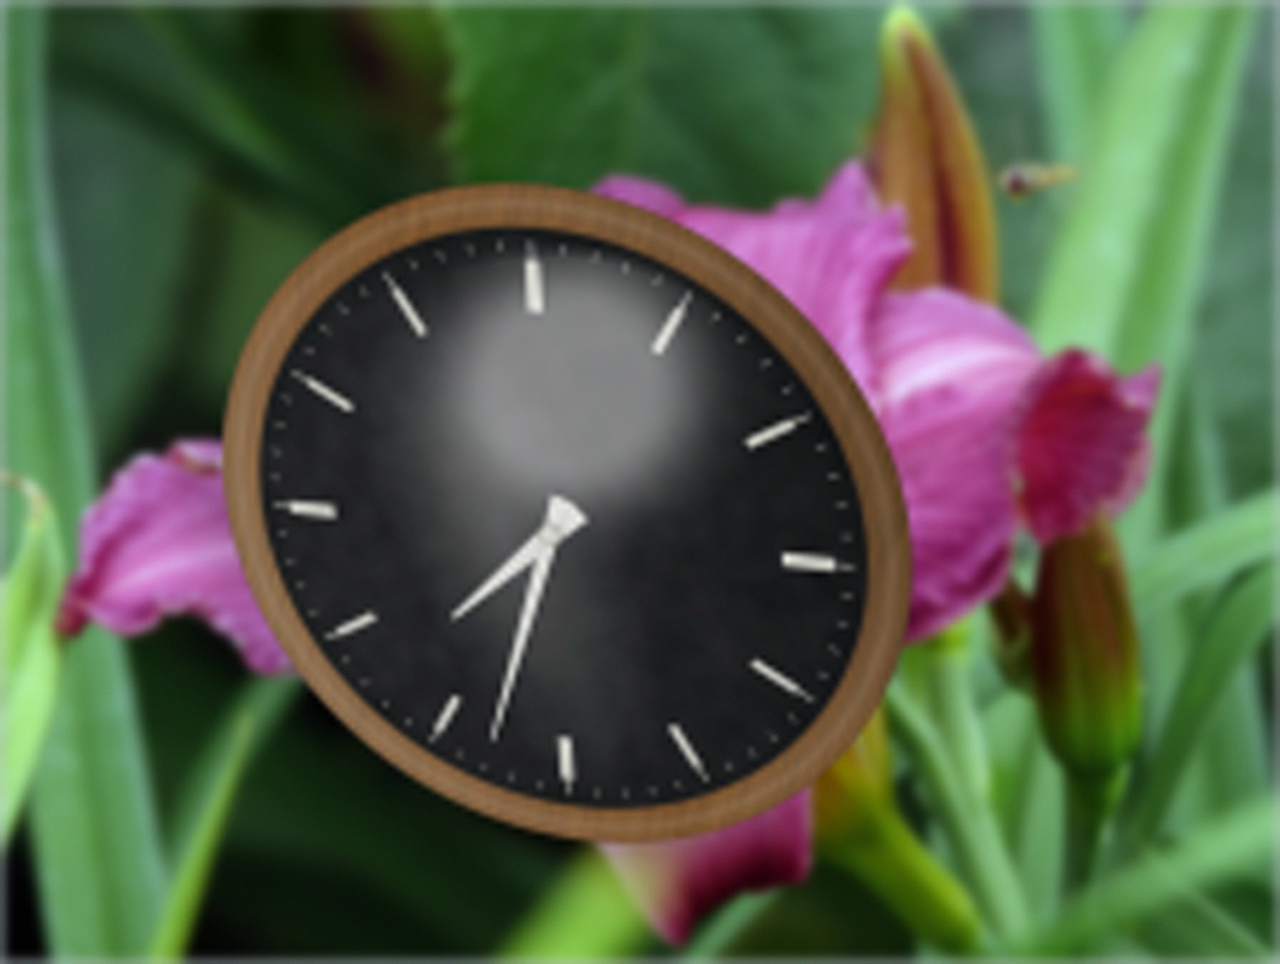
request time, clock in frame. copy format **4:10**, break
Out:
**7:33**
